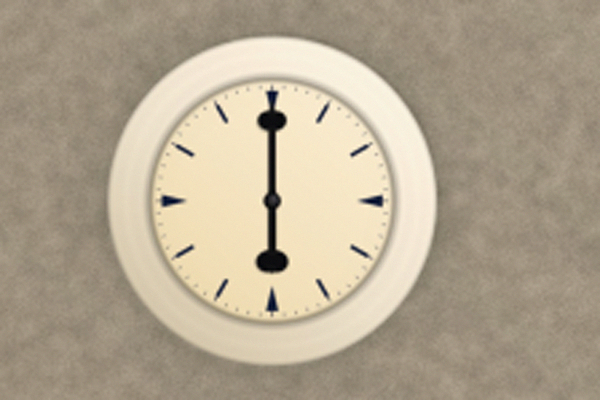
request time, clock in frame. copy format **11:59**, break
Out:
**6:00**
